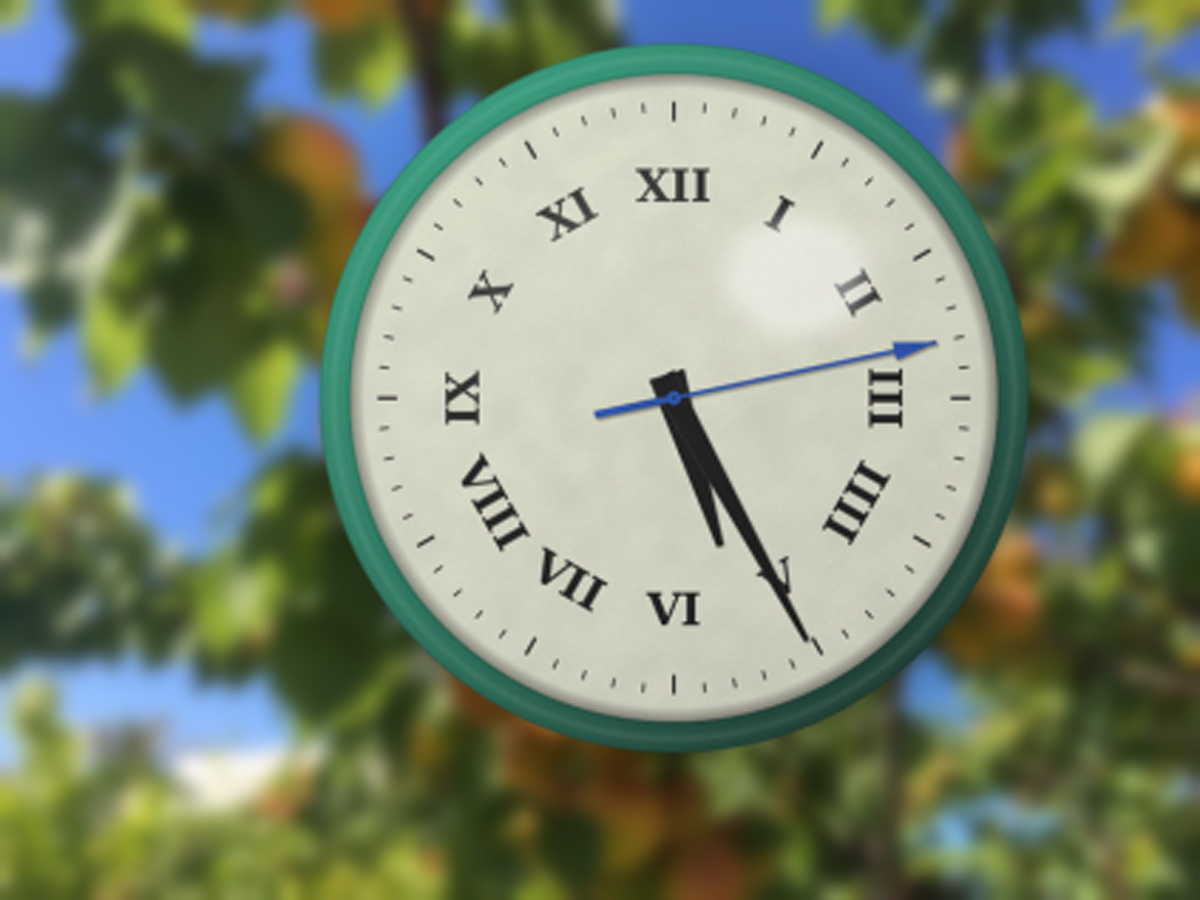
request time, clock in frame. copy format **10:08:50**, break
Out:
**5:25:13**
